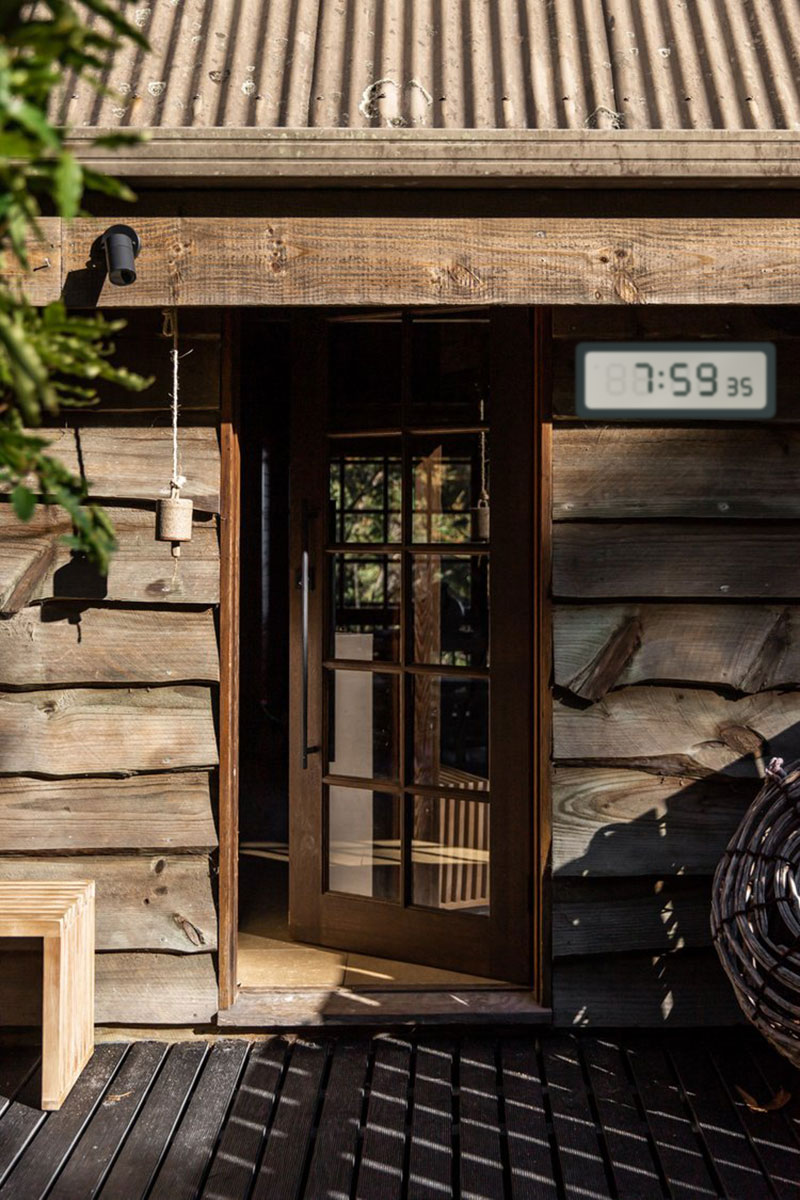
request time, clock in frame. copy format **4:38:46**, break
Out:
**7:59:35**
